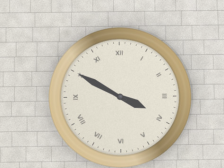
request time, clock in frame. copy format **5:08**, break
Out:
**3:50**
